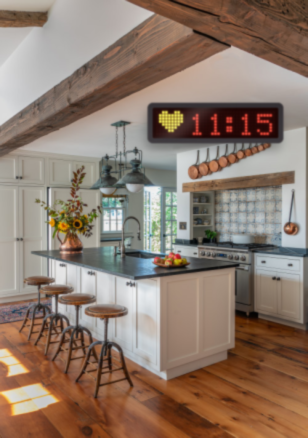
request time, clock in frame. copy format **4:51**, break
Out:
**11:15**
